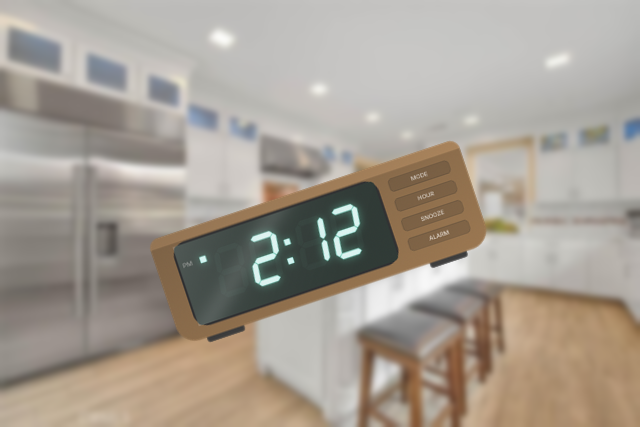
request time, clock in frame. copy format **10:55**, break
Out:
**2:12**
